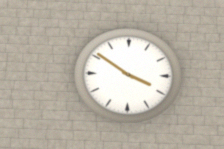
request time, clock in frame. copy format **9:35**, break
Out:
**3:51**
